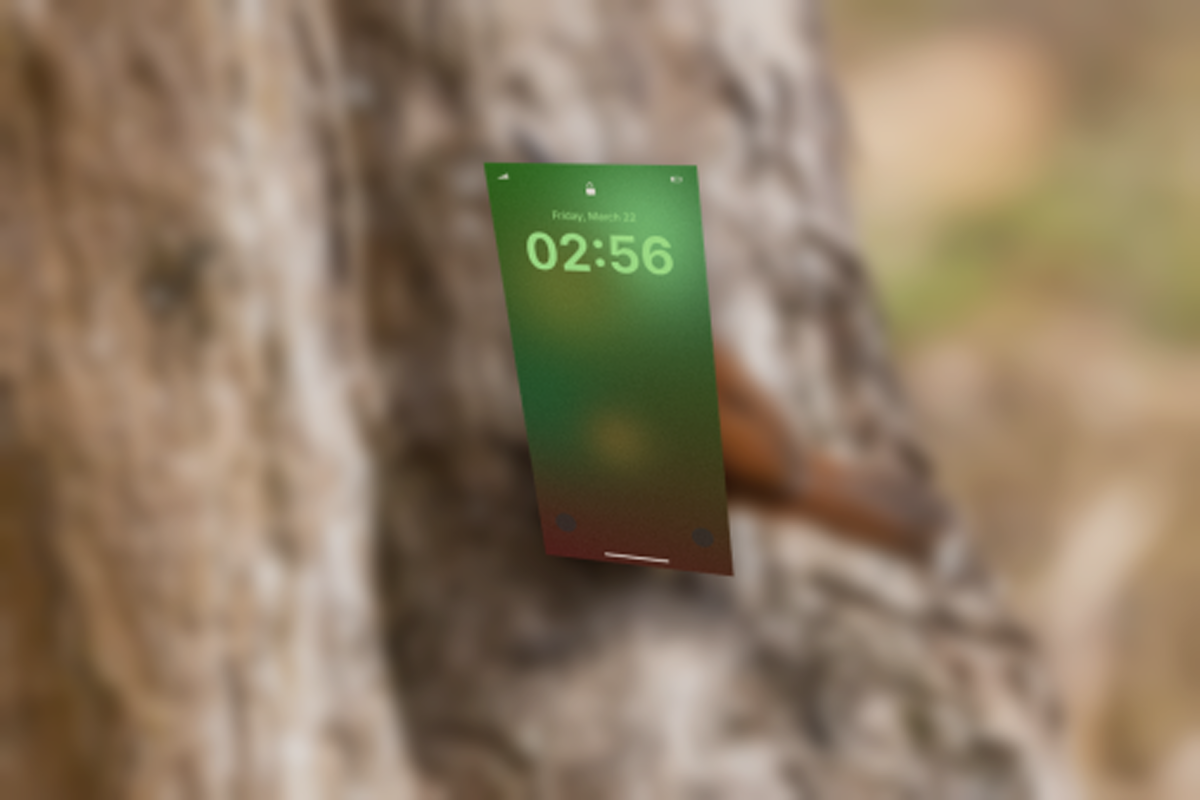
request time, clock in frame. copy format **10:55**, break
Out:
**2:56**
